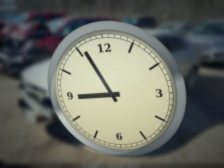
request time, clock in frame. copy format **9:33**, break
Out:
**8:56**
